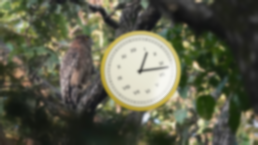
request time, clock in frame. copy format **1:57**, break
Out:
**1:17**
